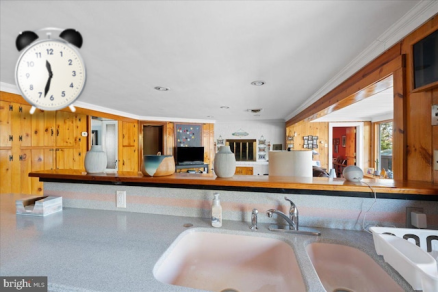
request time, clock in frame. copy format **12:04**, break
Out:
**11:33**
